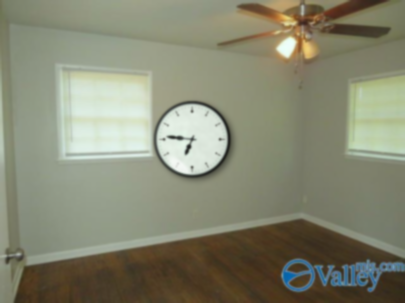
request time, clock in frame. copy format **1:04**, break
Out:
**6:46**
